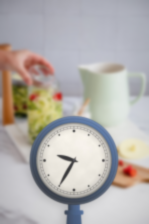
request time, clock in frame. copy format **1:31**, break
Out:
**9:35**
